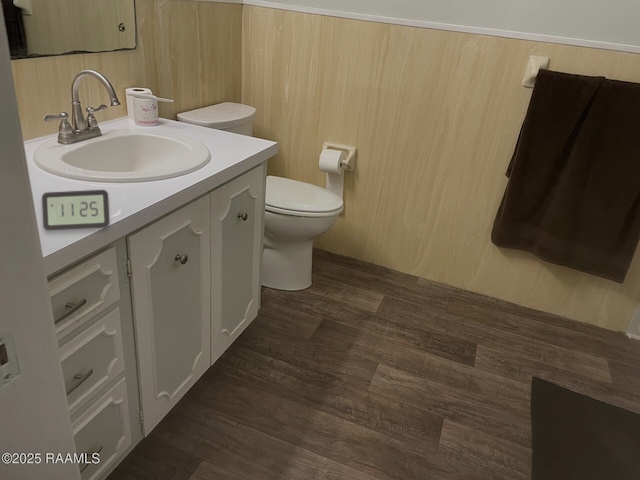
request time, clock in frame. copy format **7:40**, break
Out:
**11:25**
